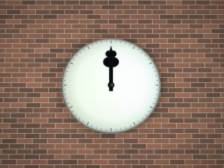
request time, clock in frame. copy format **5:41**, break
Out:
**12:00**
